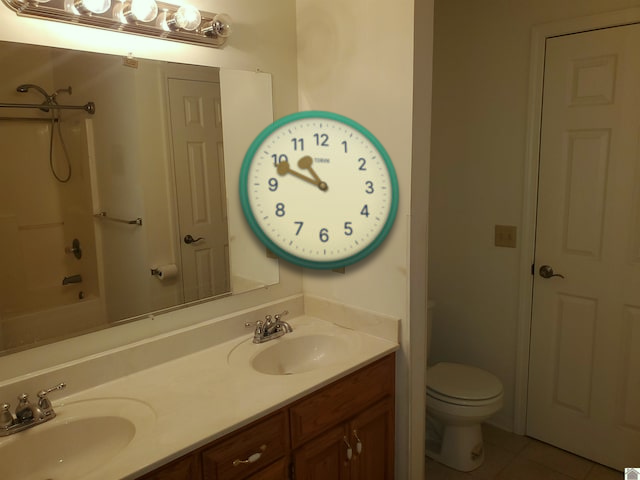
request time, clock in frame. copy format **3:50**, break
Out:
**10:49**
